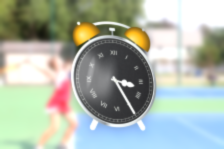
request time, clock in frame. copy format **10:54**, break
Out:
**3:25**
